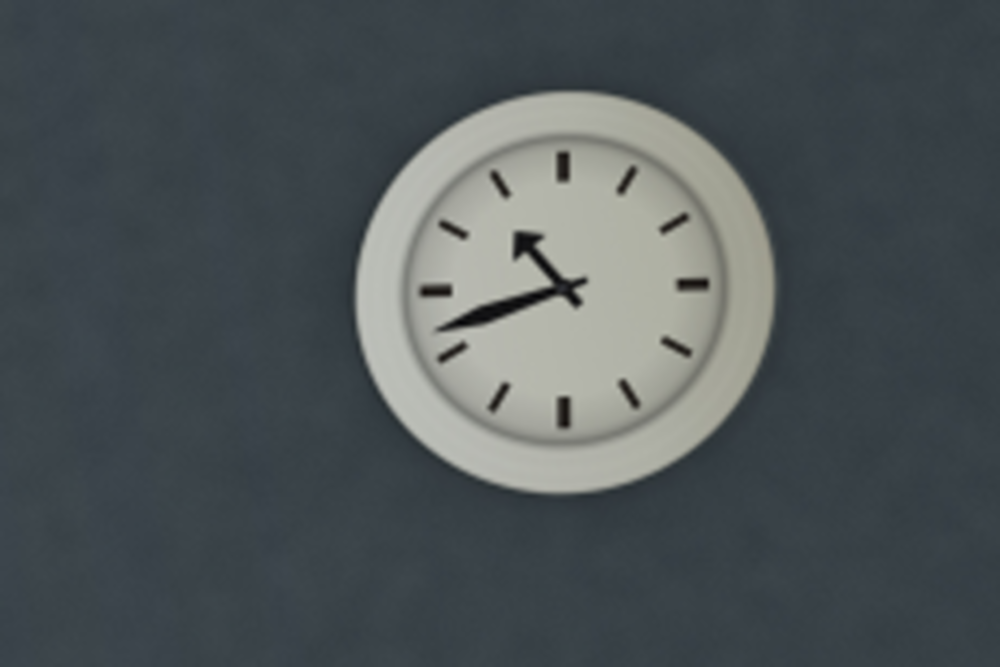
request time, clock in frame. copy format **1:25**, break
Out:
**10:42**
